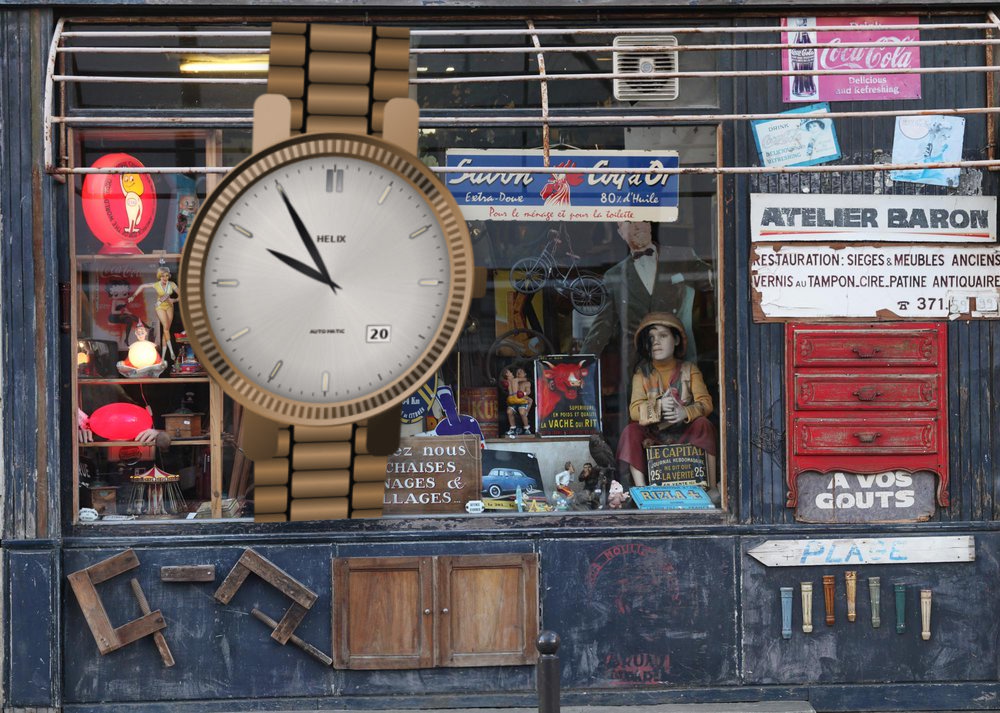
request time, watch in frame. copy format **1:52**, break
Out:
**9:55**
